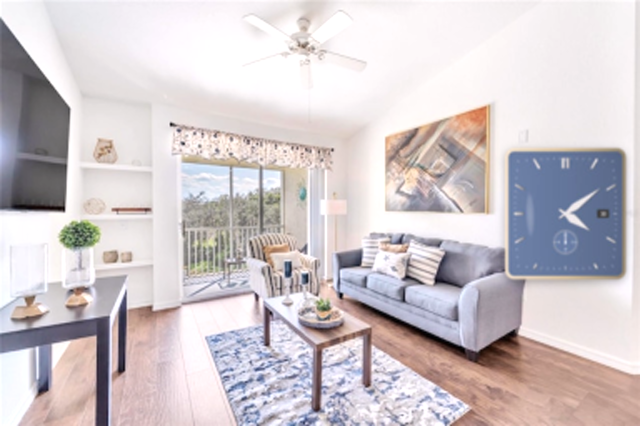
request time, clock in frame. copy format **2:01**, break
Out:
**4:09**
